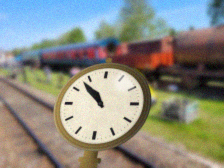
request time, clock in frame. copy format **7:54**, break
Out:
**10:53**
